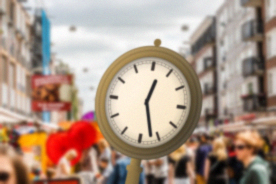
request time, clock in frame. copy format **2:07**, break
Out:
**12:27**
